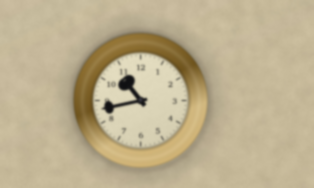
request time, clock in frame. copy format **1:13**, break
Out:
**10:43**
